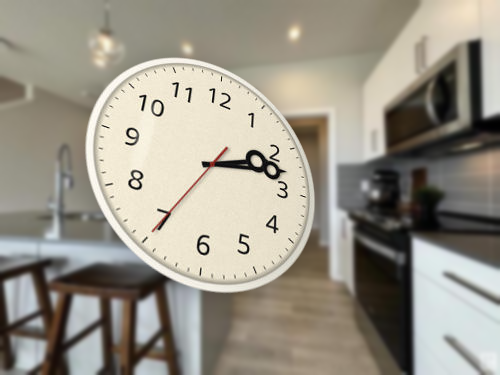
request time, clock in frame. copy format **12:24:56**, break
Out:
**2:12:35**
